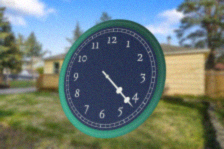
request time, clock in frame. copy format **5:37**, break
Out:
**4:22**
